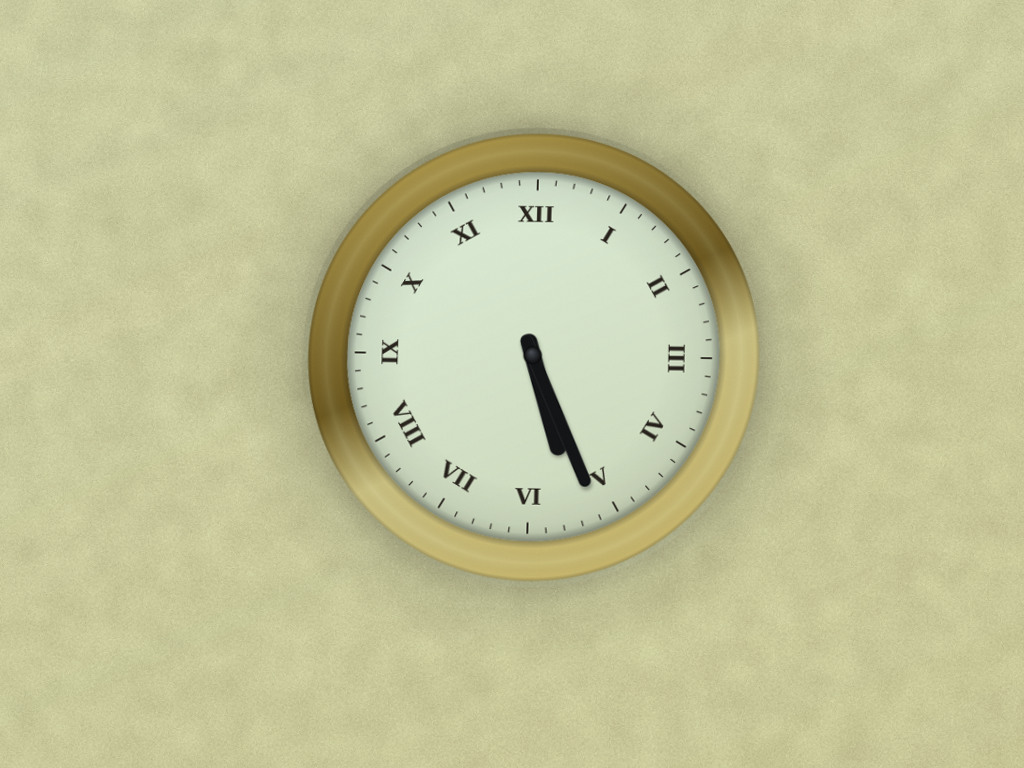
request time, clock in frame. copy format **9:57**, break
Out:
**5:26**
